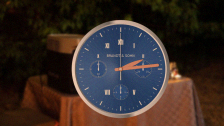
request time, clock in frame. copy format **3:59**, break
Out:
**2:14**
